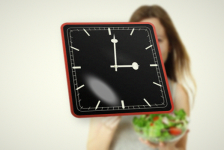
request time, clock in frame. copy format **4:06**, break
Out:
**3:01**
